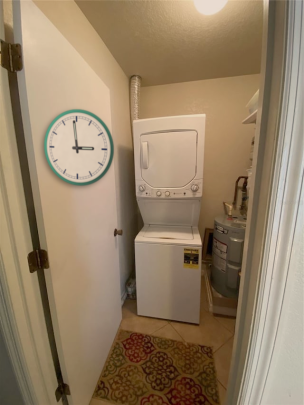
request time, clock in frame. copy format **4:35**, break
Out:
**2:59**
